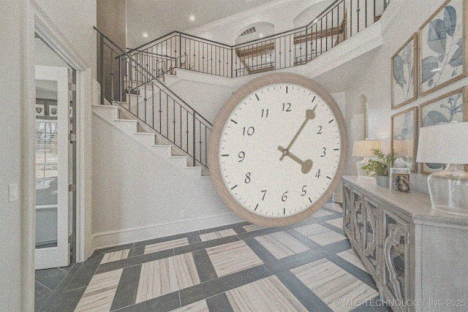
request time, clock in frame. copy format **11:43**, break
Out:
**4:06**
